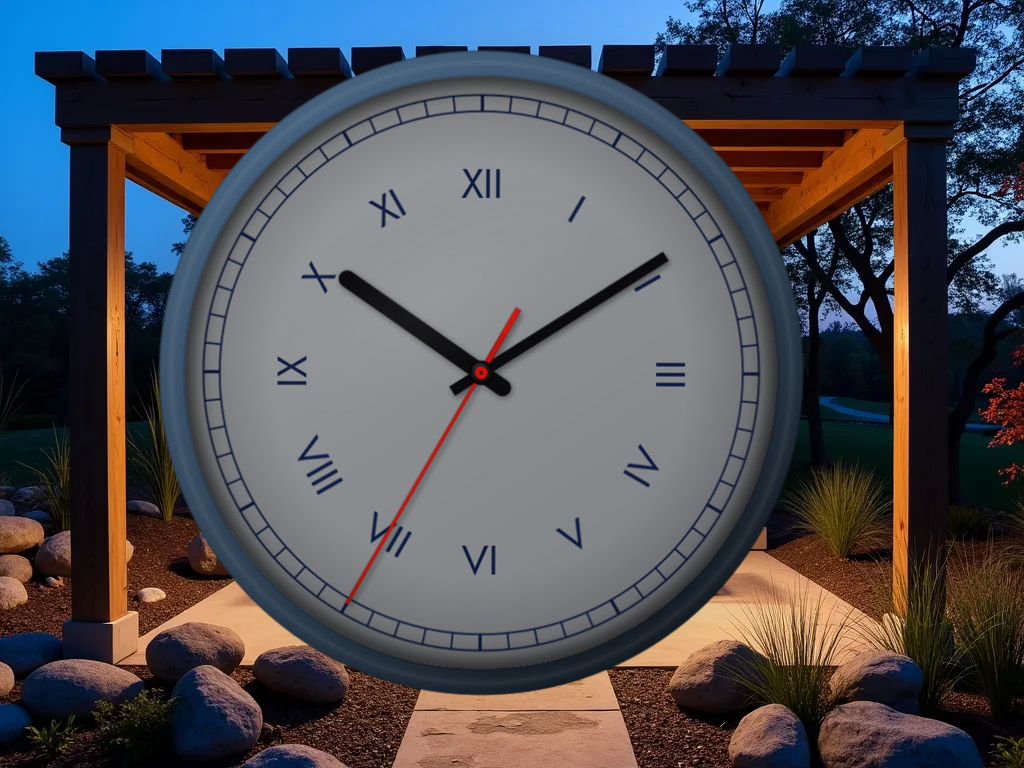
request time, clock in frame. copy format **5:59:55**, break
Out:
**10:09:35**
